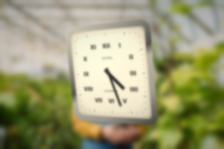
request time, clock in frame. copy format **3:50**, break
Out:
**4:27**
